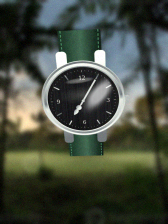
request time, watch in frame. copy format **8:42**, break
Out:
**7:05**
